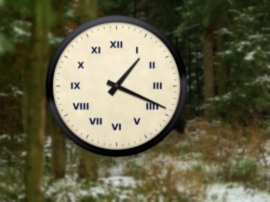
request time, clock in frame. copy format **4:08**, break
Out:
**1:19**
